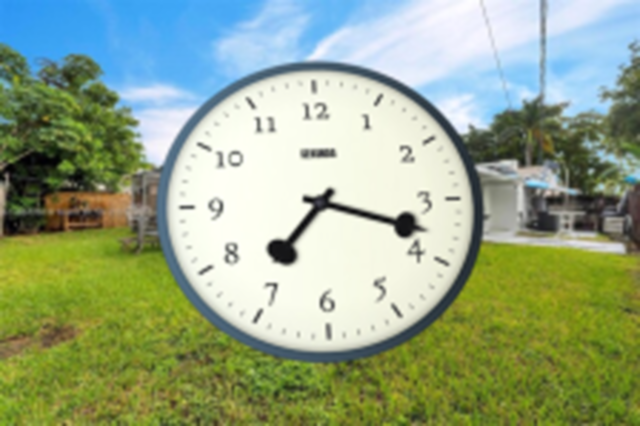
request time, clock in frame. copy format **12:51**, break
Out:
**7:18**
